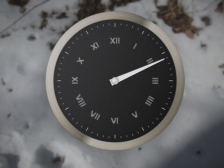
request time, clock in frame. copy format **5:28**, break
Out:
**2:11**
